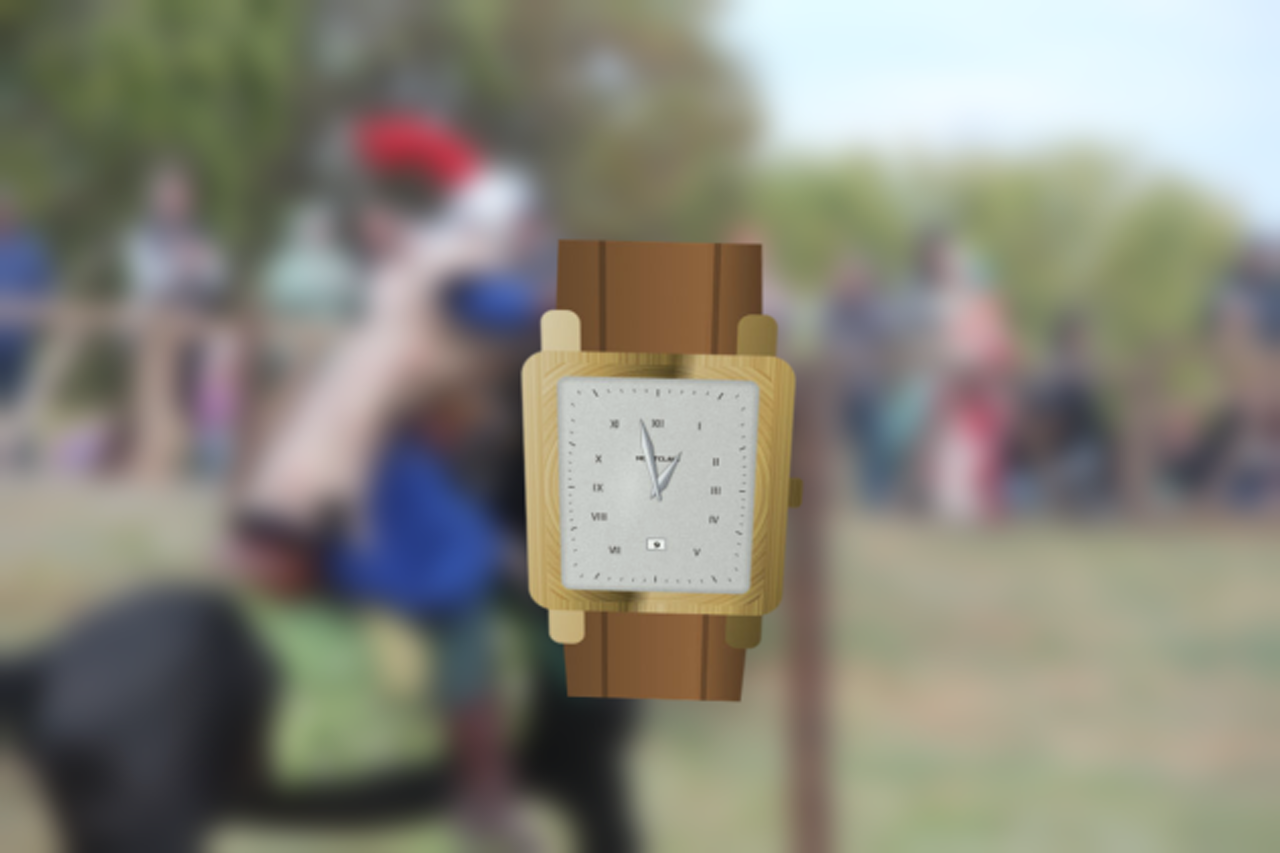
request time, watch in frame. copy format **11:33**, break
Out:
**12:58**
